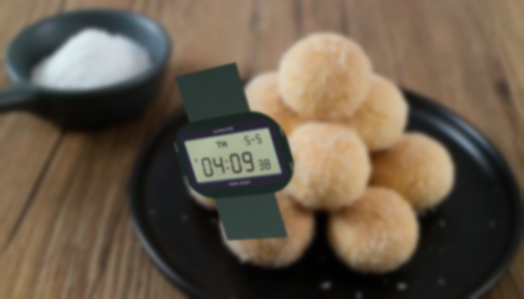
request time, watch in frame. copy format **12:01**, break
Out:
**4:09**
